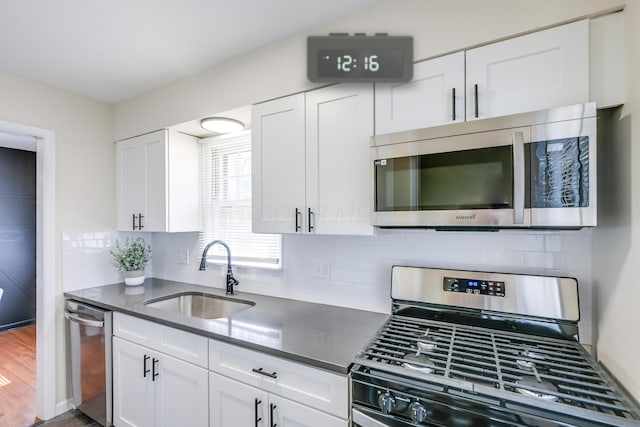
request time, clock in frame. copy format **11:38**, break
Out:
**12:16**
